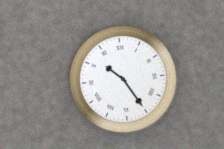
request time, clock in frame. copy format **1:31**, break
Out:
**10:25**
